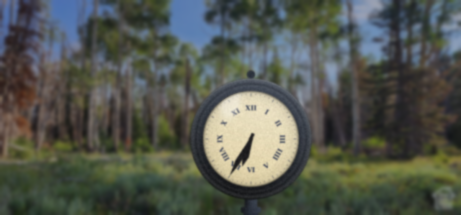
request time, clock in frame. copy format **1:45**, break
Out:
**6:35**
